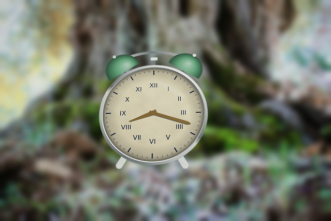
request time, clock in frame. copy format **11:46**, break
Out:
**8:18**
